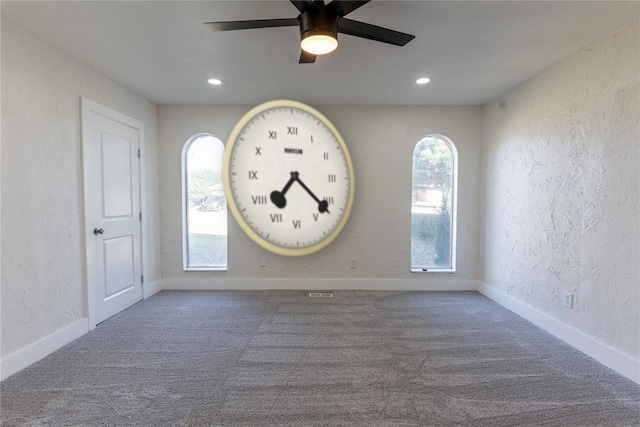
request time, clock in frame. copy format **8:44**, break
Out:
**7:22**
